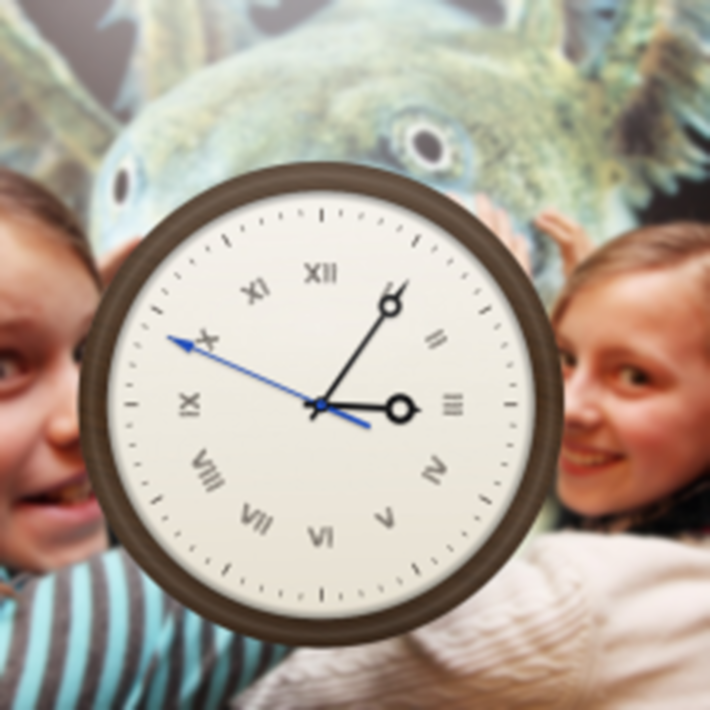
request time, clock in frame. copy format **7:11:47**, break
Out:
**3:05:49**
